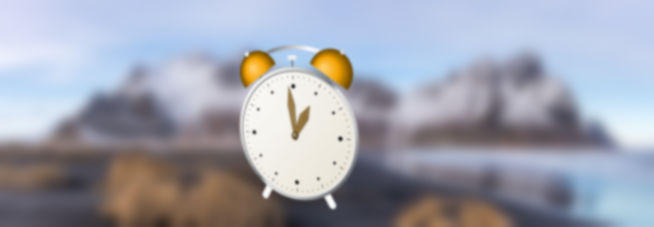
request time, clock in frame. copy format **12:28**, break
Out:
**12:59**
